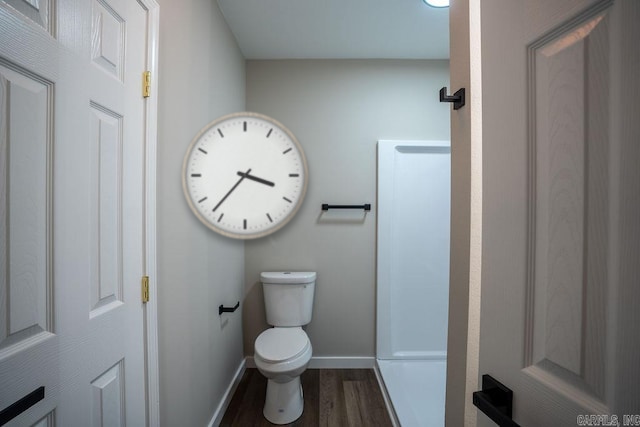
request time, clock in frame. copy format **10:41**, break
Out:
**3:37**
